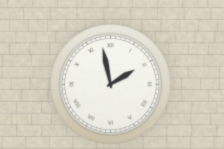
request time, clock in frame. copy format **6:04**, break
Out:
**1:58**
